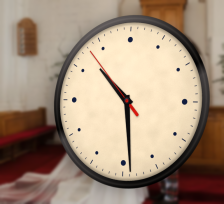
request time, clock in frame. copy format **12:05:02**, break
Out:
**10:28:53**
